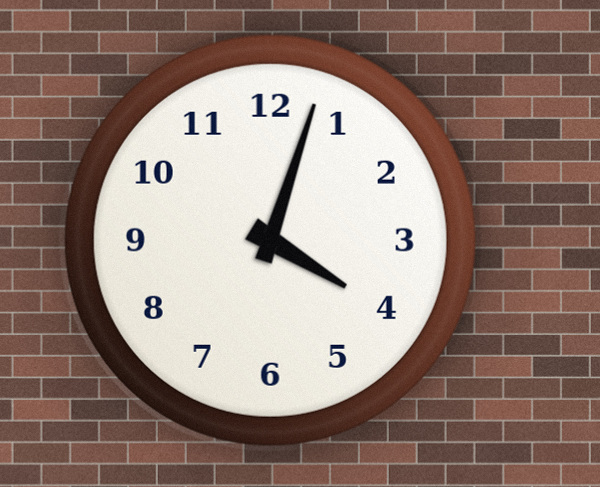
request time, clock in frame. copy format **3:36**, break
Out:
**4:03**
